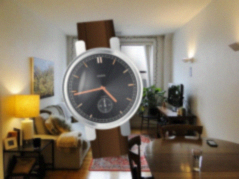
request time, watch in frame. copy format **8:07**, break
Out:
**4:44**
